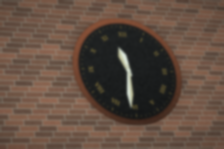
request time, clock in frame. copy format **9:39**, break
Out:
**11:31**
